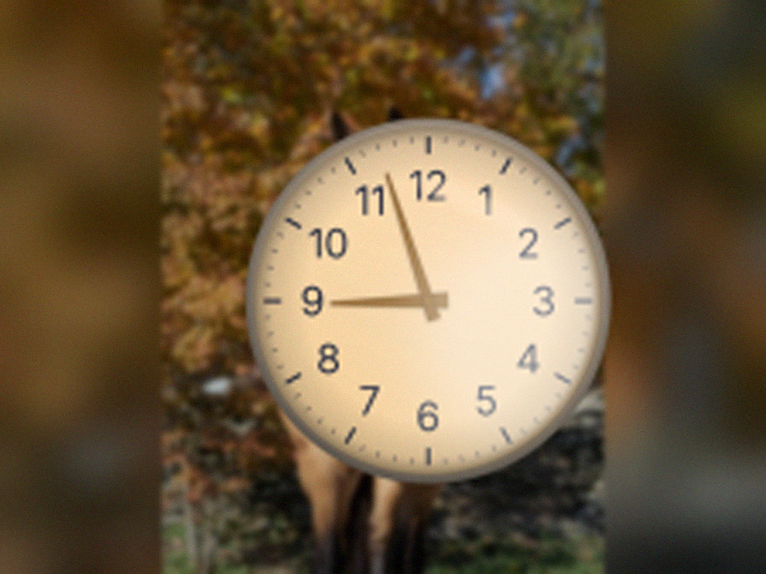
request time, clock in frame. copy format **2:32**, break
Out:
**8:57**
